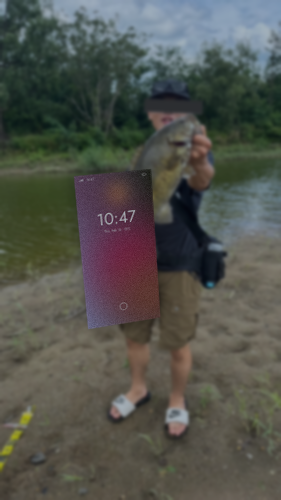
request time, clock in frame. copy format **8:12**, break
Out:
**10:47**
